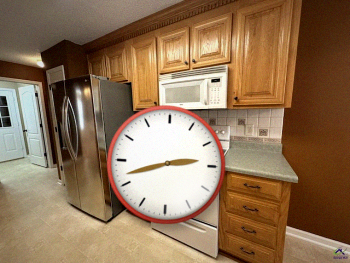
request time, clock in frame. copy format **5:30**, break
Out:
**2:42**
